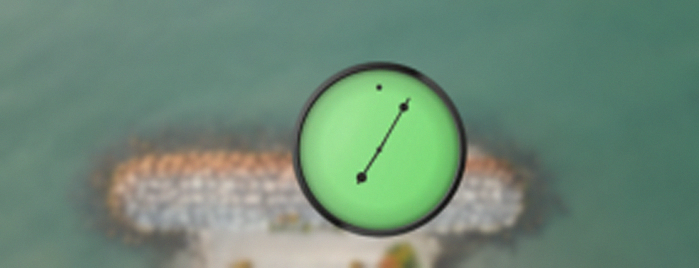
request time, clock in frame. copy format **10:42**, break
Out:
**7:05**
